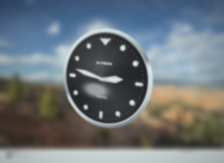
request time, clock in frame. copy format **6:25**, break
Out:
**2:47**
